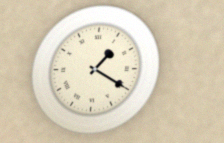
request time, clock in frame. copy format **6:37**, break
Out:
**1:20**
